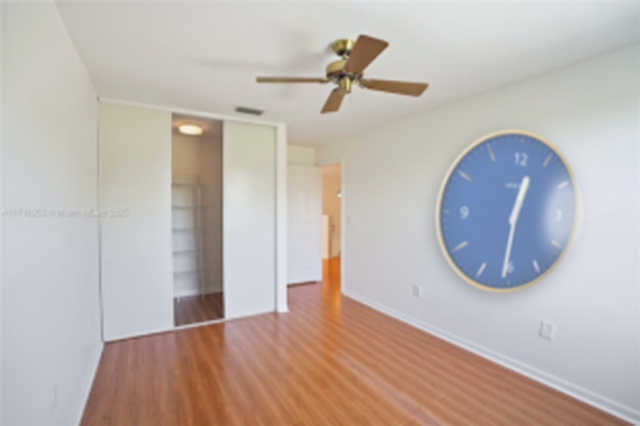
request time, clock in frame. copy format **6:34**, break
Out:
**12:31**
